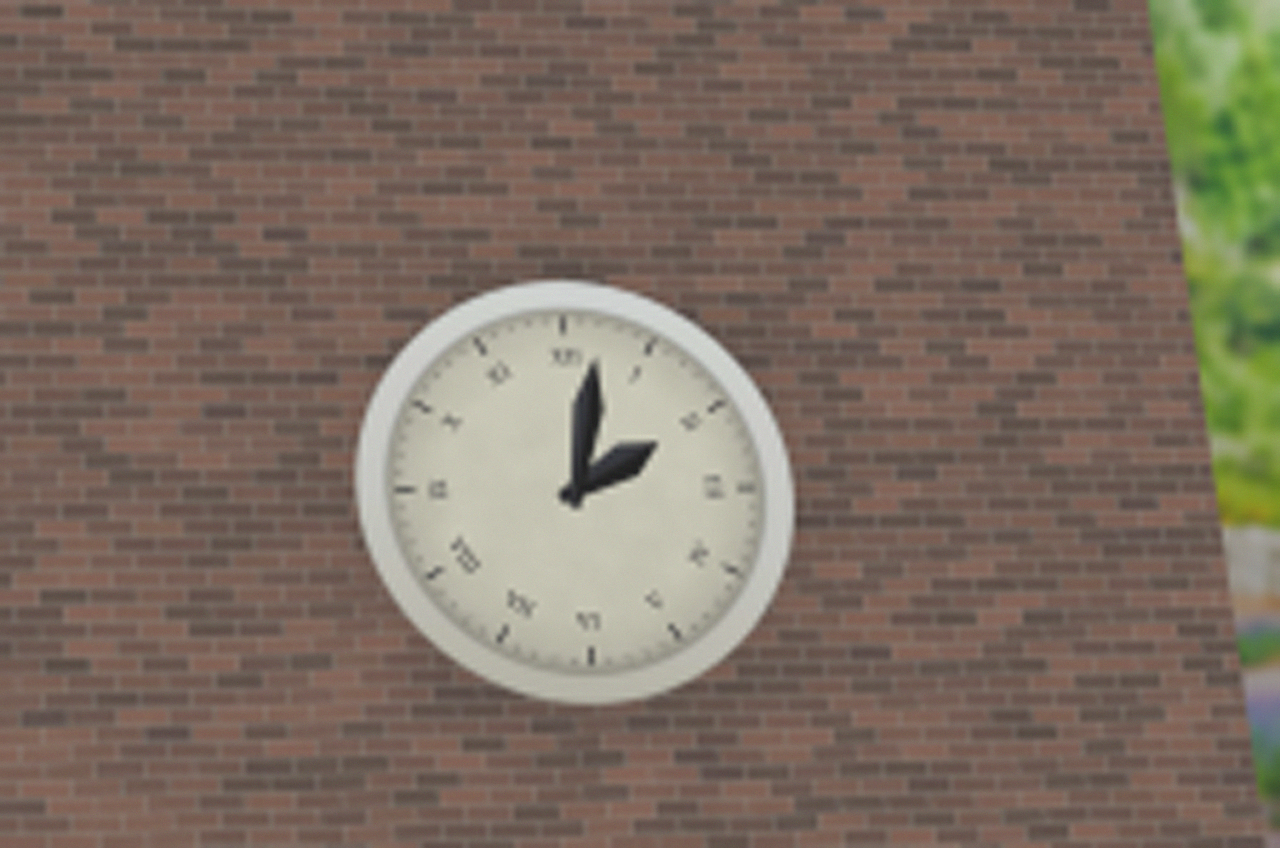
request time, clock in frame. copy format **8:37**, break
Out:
**2:02**
